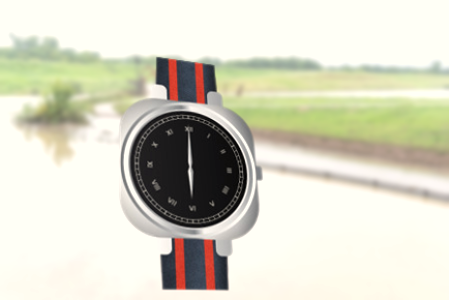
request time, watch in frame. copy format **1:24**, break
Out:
**6:00**
